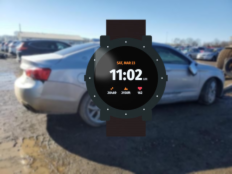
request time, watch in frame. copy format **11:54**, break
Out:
**11:02**
